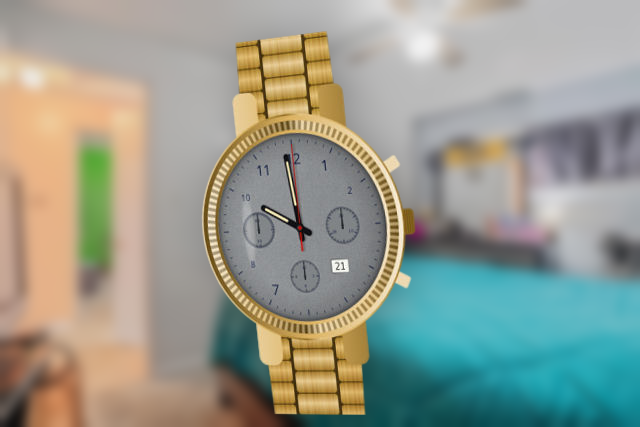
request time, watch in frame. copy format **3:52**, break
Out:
**9:59**
